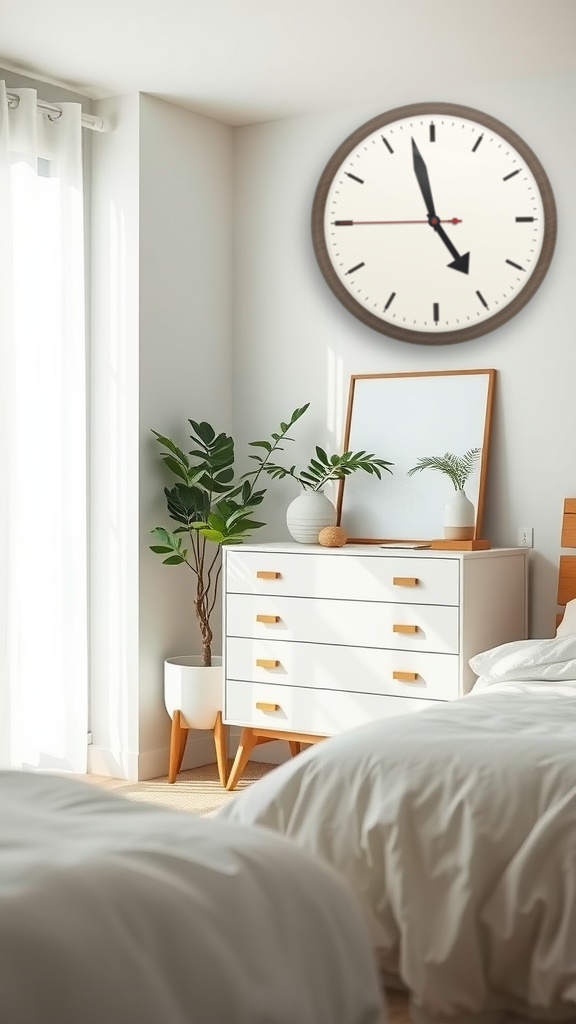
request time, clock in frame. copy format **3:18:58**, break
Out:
**4:57:45**
